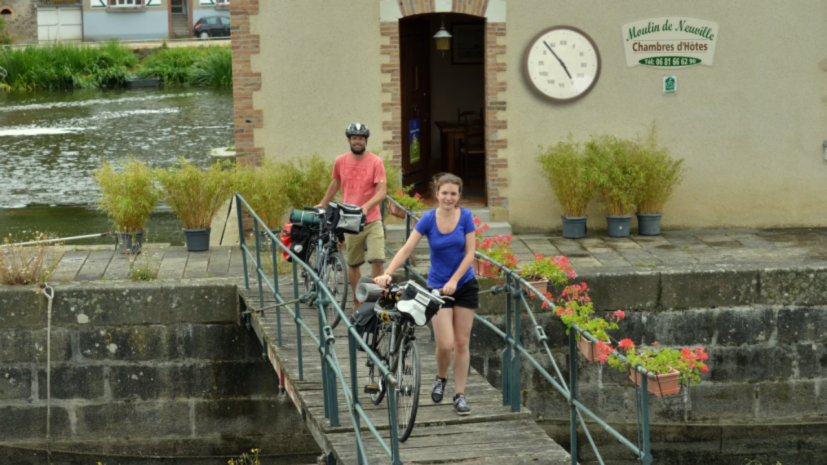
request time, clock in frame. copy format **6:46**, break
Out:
**4:53**
